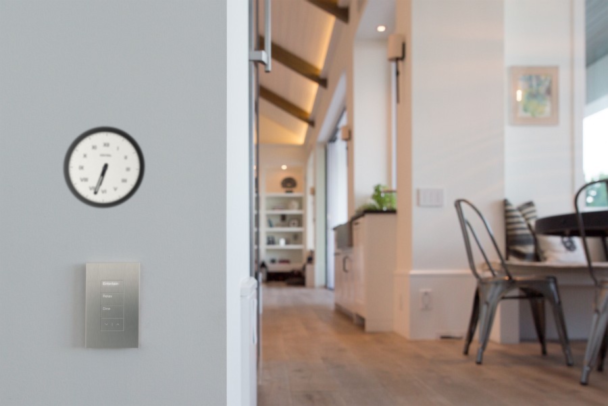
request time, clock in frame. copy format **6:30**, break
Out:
**6:33**
